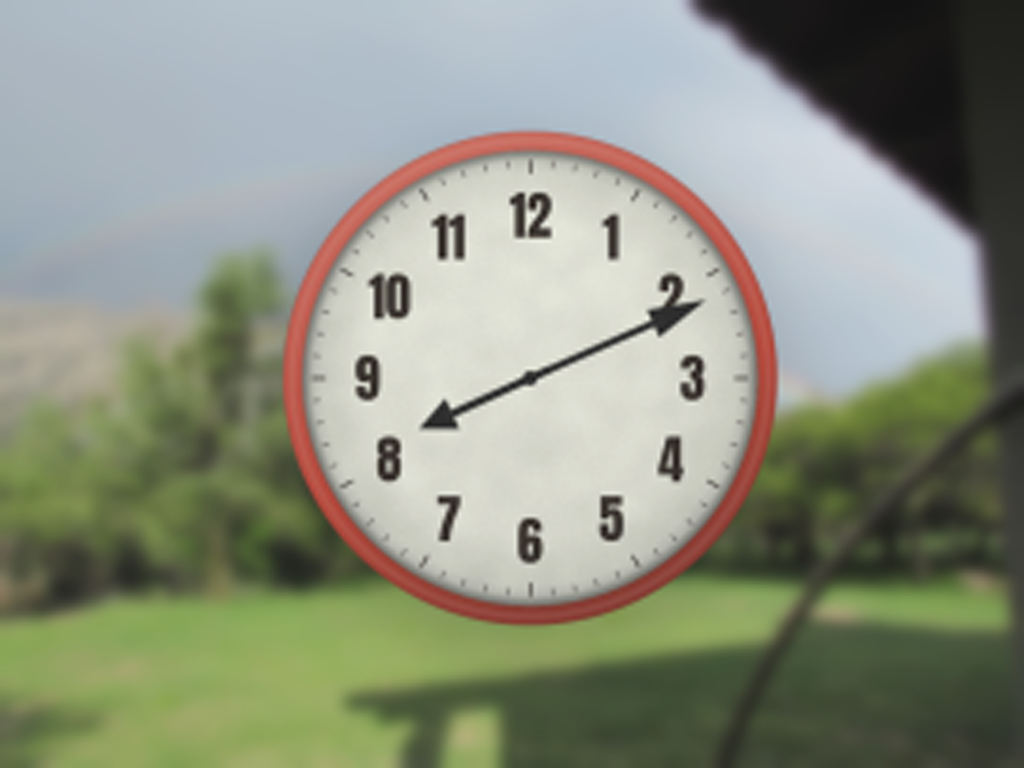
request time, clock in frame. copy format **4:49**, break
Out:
**8:11**
